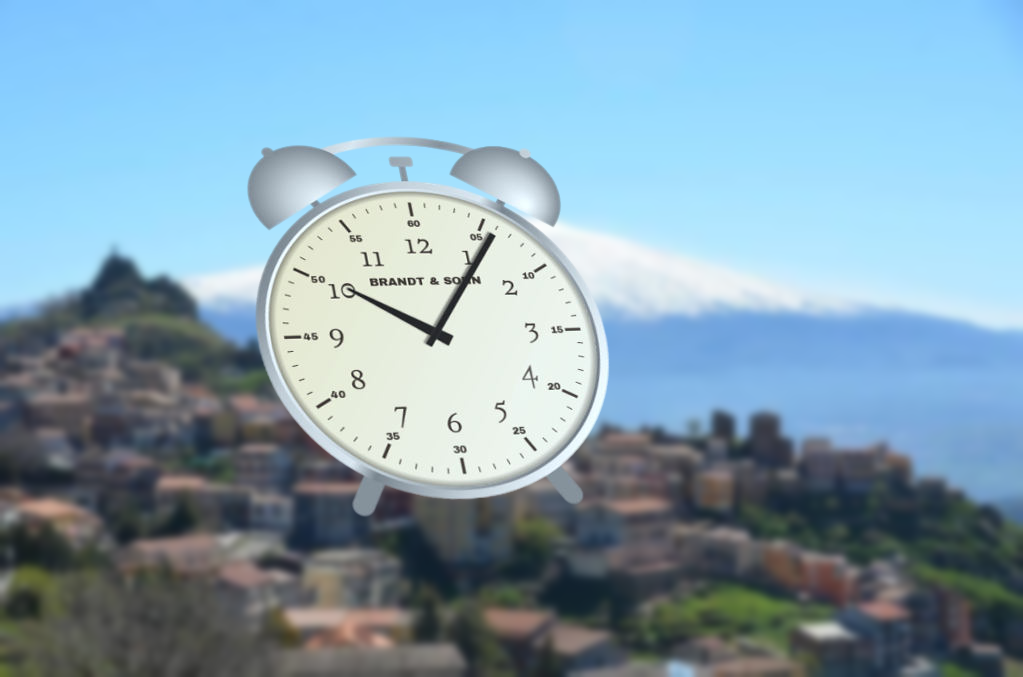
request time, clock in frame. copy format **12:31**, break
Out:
**10:06**
